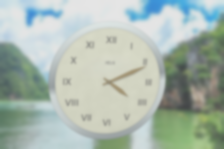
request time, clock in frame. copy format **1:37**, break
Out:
**4:11**
